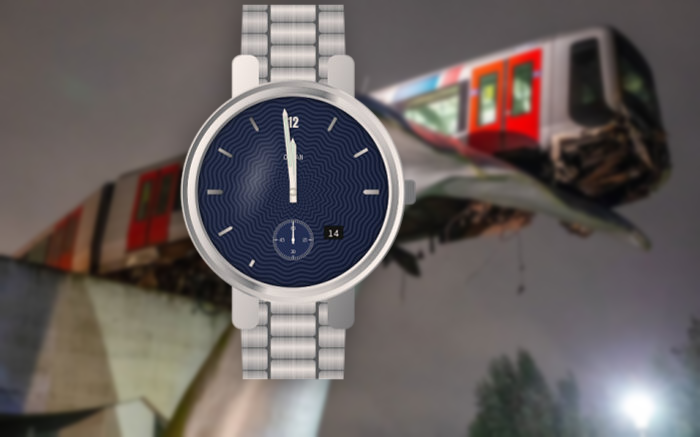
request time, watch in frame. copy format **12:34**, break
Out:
**11:59**
